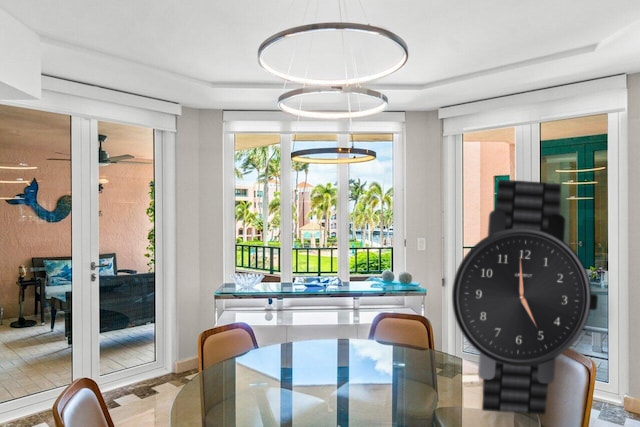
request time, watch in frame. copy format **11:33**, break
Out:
**4:59**
